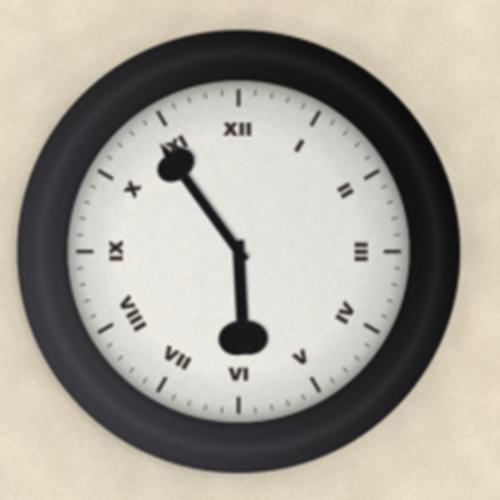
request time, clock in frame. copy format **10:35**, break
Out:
**5:54**
